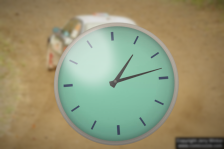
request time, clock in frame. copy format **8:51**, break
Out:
**1:13**
